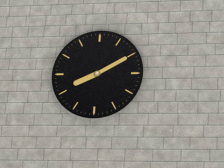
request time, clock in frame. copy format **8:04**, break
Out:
**8:10**
